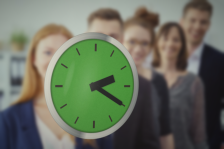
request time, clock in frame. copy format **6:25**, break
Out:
**2:20**
